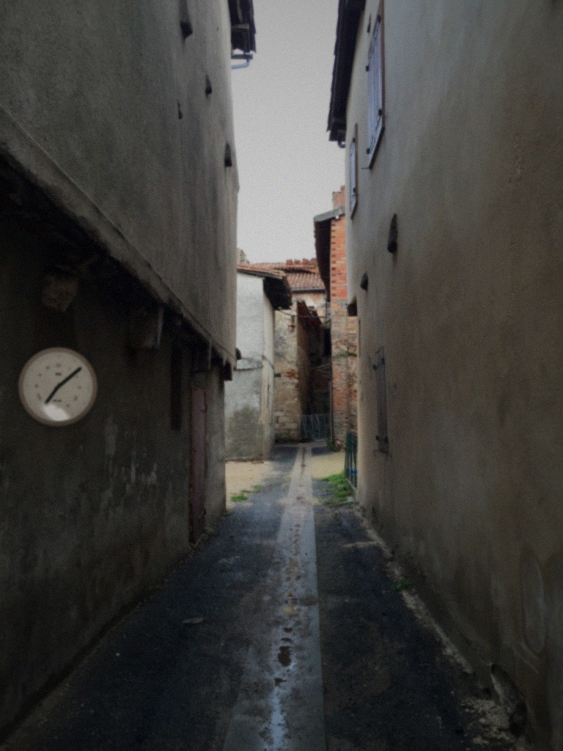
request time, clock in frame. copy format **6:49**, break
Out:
**7:08**
